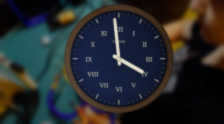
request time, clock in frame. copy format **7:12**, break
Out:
**3:59**
